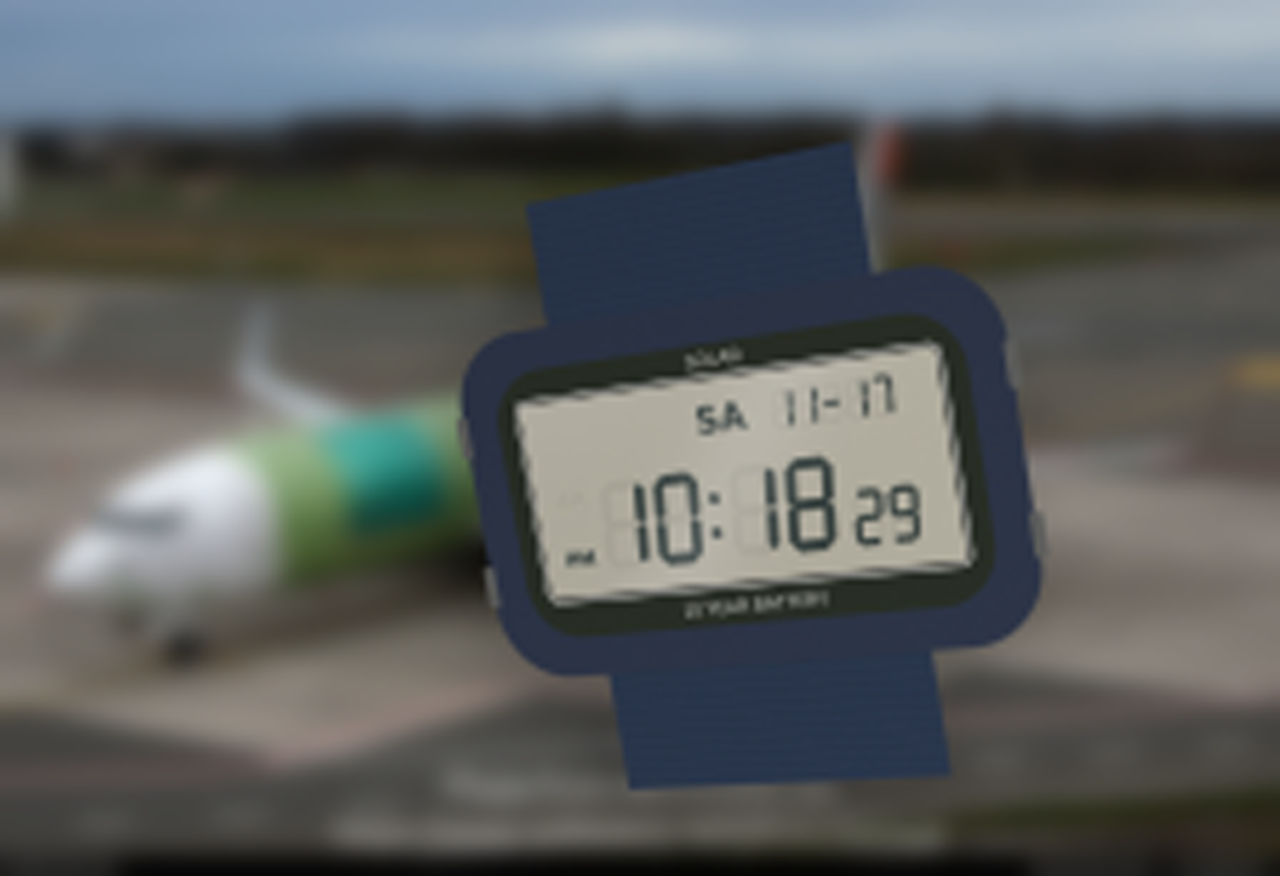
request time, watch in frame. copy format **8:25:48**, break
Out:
**10:18:29**
